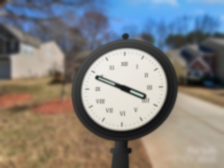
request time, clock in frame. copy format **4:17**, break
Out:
**3:49**
